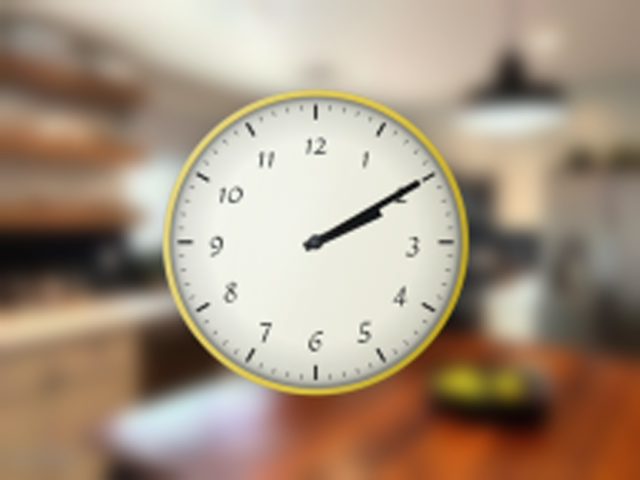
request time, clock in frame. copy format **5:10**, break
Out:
**2:10**
